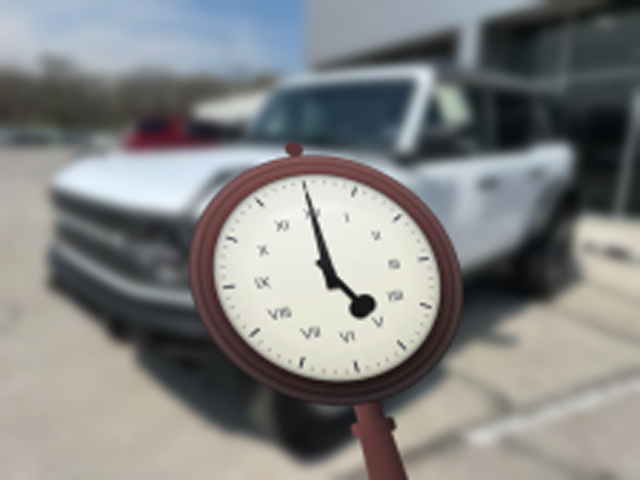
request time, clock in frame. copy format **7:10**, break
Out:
**5:00**
